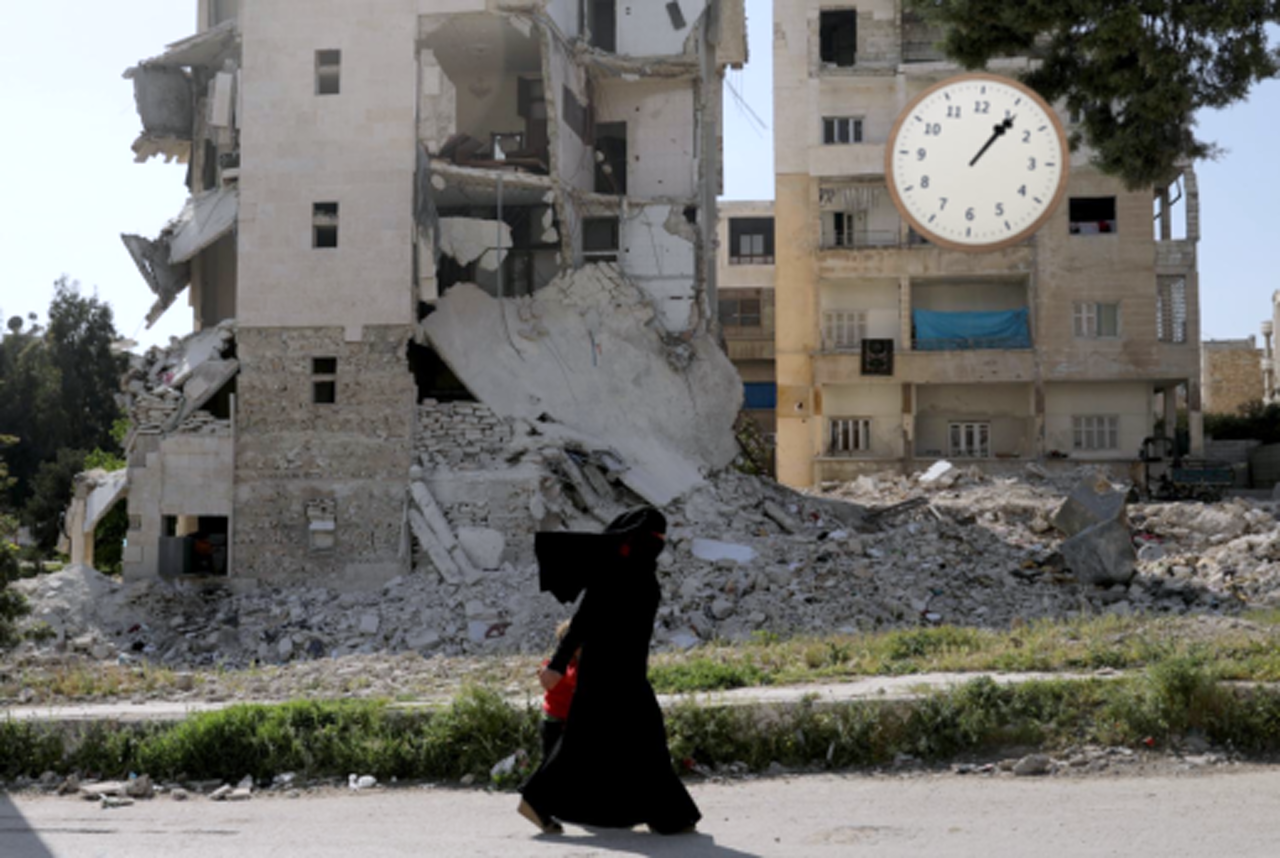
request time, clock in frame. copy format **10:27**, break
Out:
**1:06**
